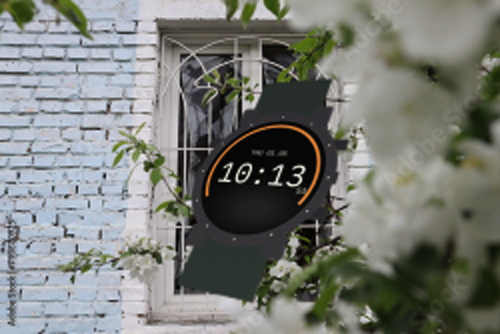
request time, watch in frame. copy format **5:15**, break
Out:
**10:13**
